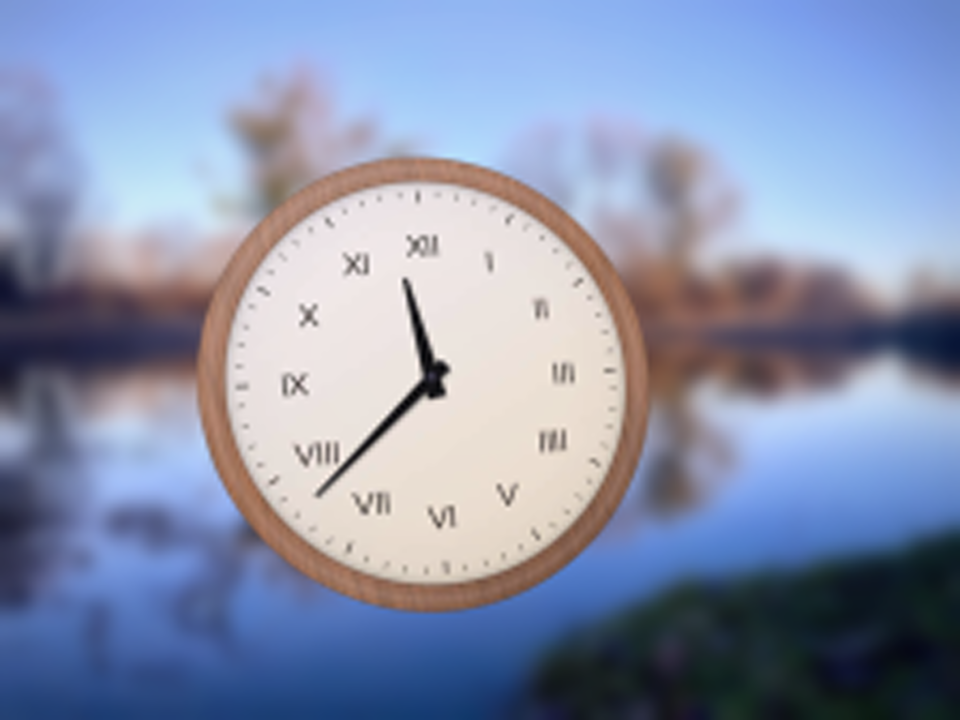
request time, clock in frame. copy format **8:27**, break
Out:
**11:38**
